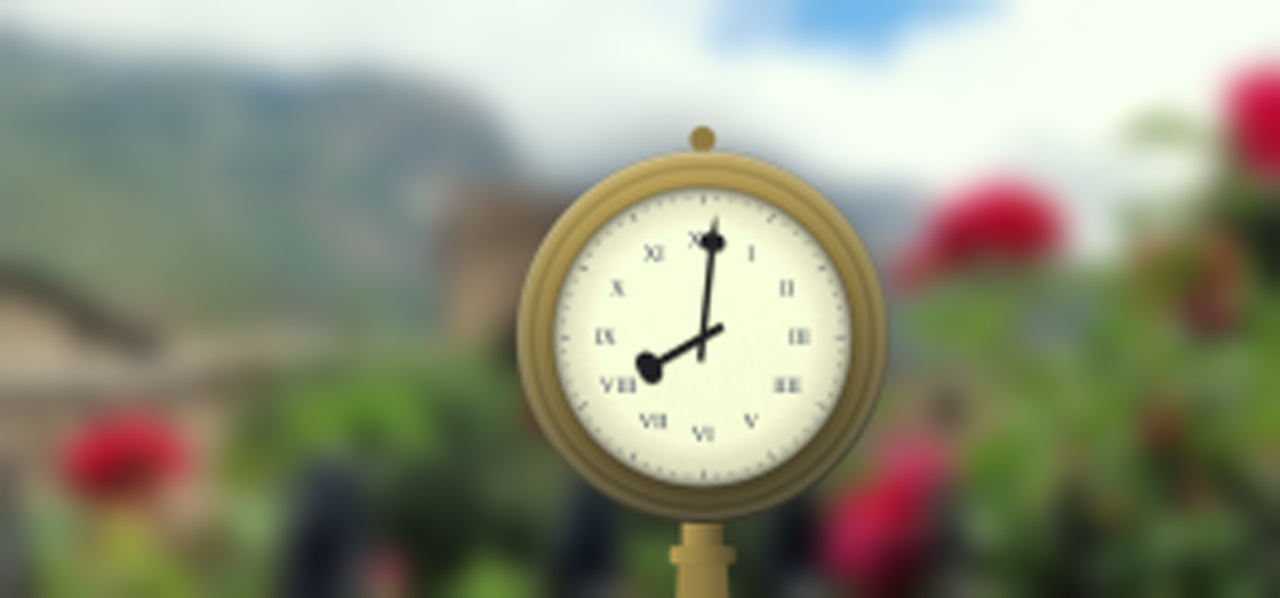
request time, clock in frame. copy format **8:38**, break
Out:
**8:01**
